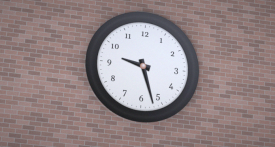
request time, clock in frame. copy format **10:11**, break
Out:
**9:27**
